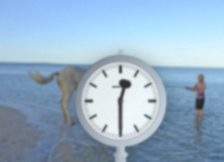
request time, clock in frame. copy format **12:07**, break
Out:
**12:30**
